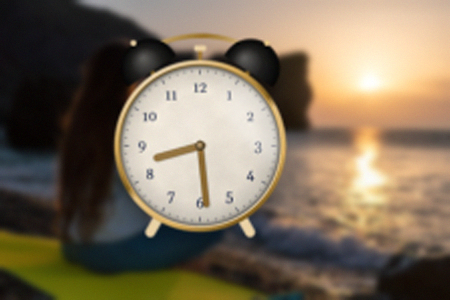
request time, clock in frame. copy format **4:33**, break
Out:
**8:29**
